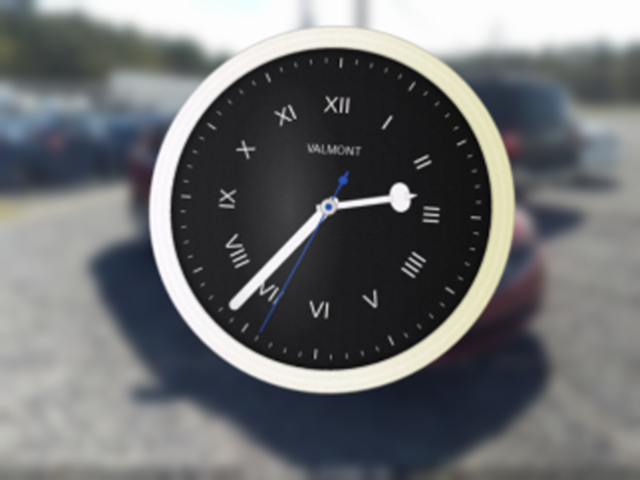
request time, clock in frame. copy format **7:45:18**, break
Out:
**2:36:34**
